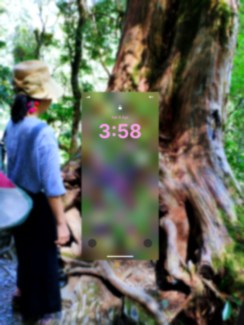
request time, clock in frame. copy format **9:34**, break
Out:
**3:58**
